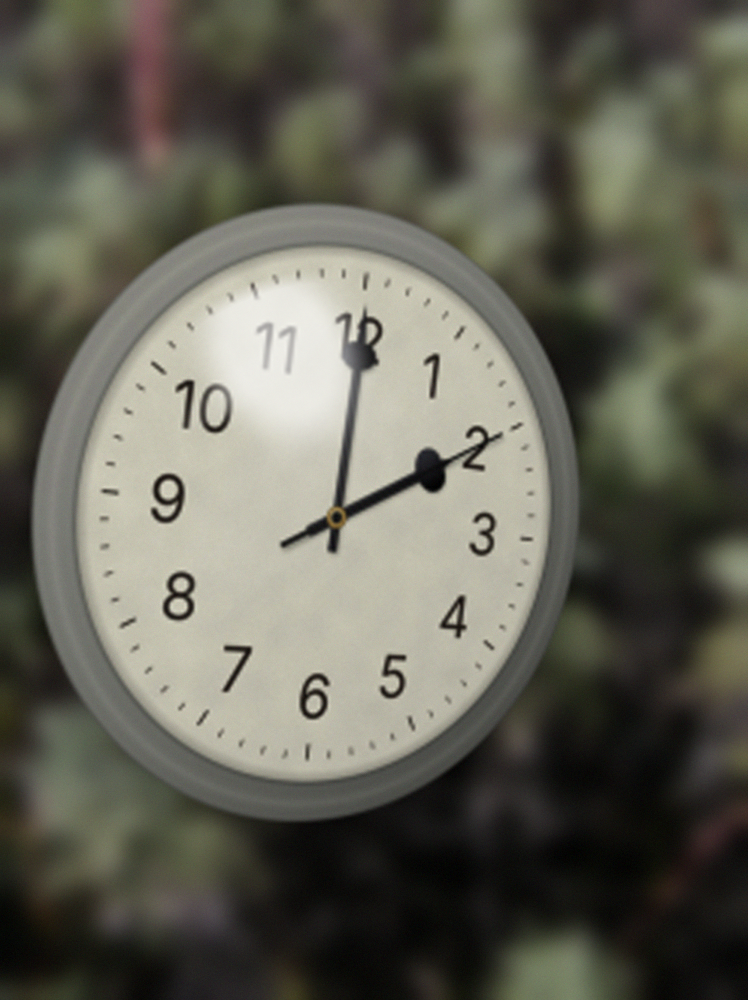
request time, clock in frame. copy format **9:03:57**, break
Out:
**2:00:10**
